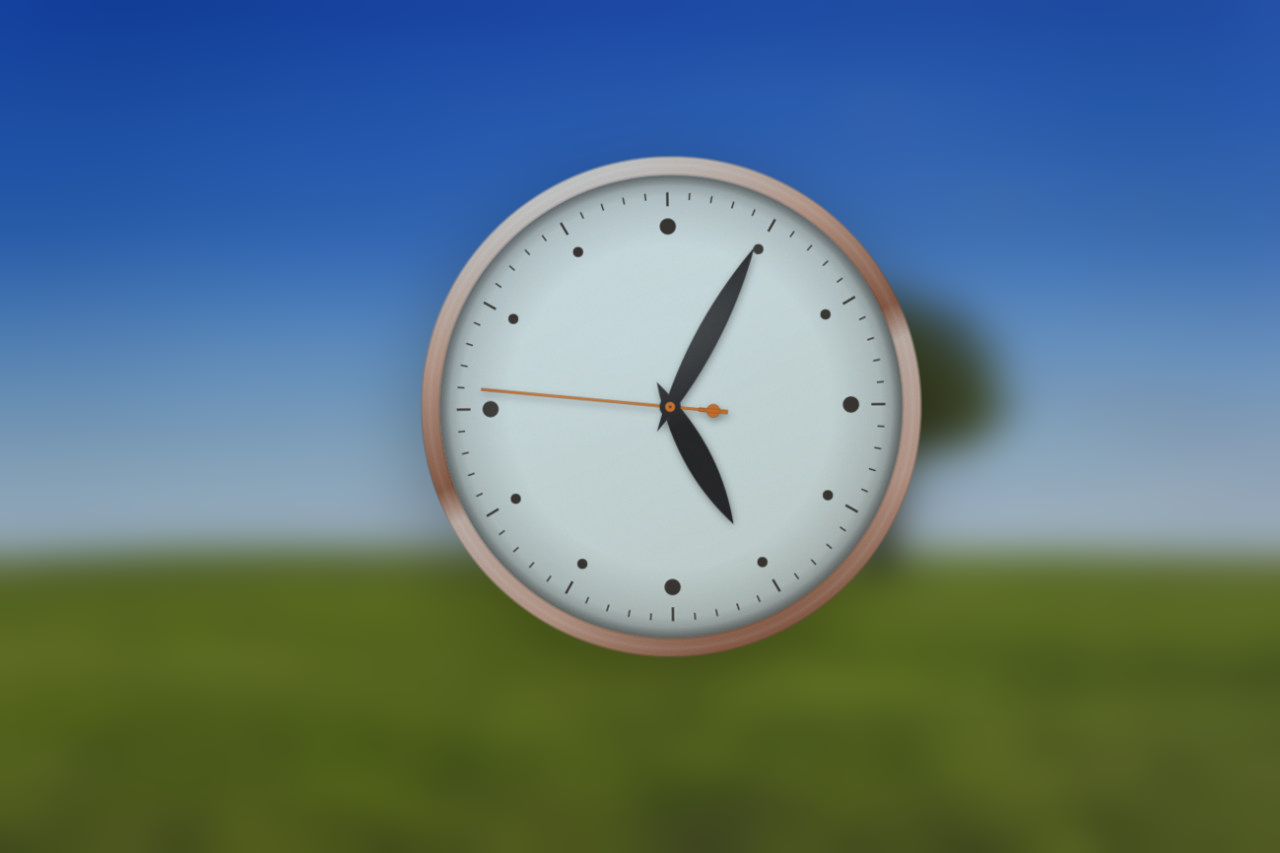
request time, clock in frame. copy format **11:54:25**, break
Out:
**5:04:46**
